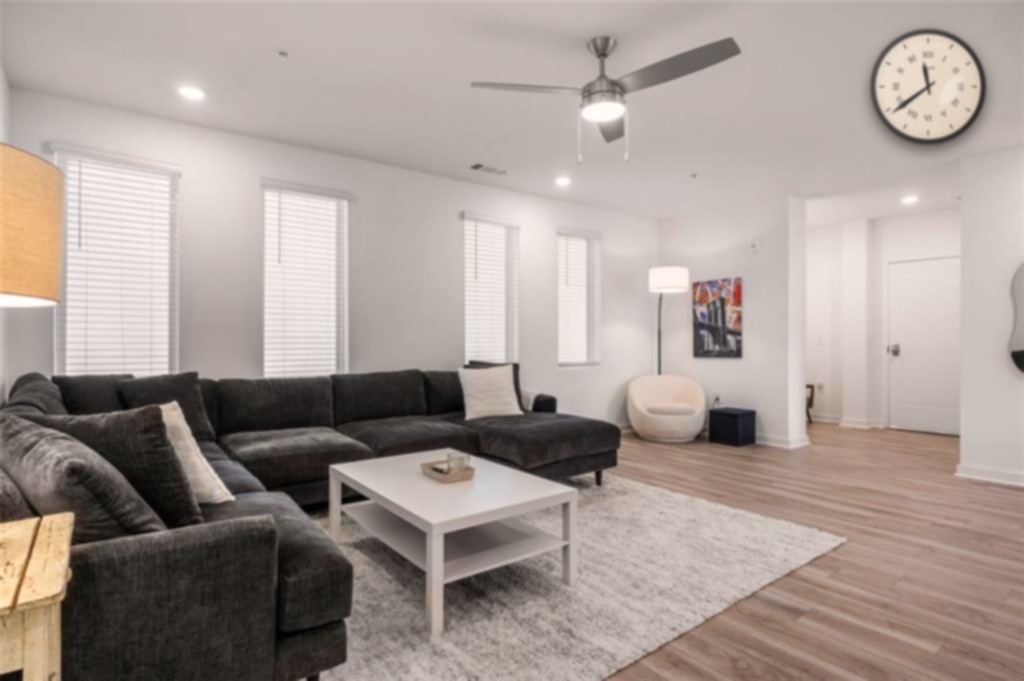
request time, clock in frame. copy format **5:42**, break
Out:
**11:39**
